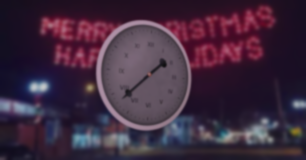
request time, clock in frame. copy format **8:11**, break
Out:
**1:38**
